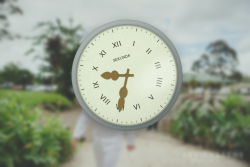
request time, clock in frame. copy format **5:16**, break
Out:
**9:35**
